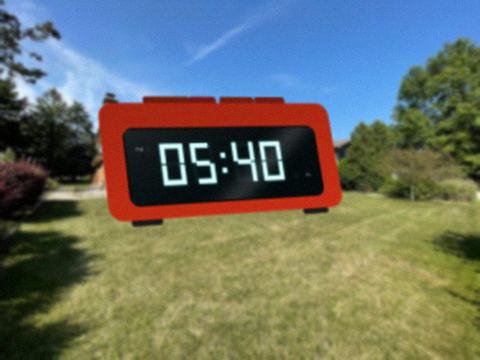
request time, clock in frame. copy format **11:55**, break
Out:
**5:40**
